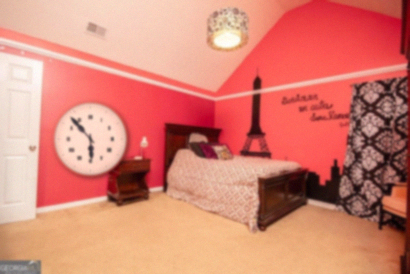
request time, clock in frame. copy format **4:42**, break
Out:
**5:53**
